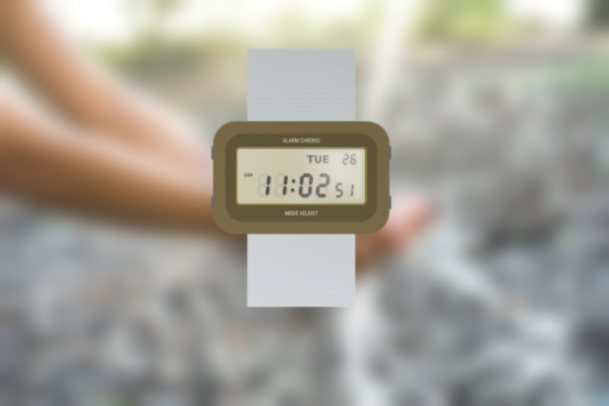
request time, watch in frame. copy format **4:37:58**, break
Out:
**11:02:51**
